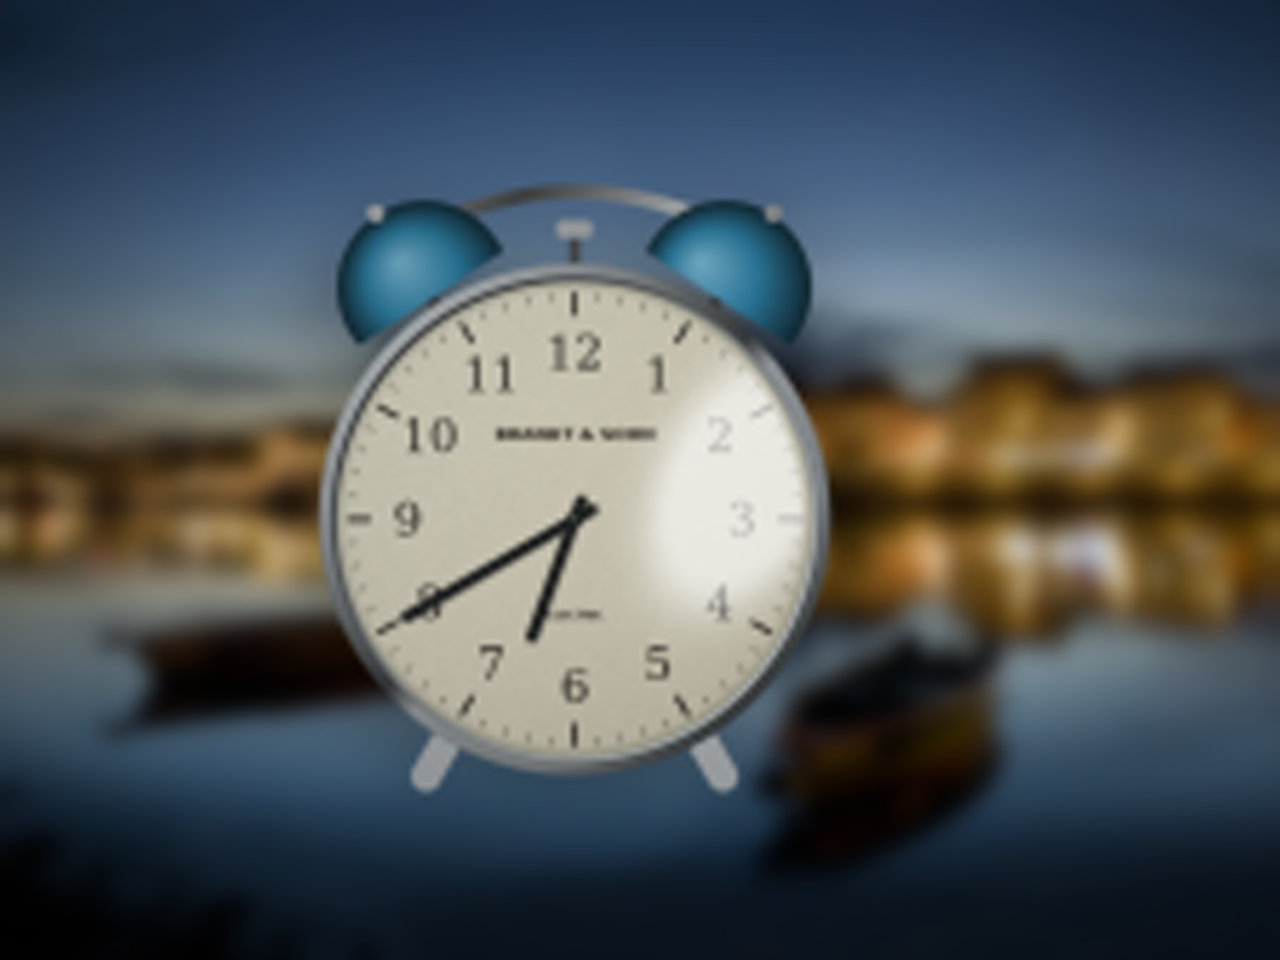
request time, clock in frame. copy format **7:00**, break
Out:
**6:40**
